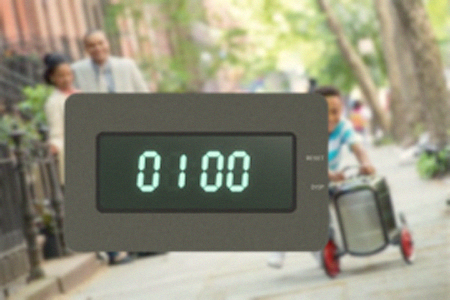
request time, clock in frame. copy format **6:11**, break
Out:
**1:00**
